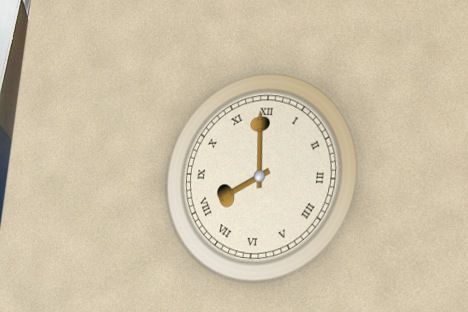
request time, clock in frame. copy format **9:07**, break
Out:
**7:59**
